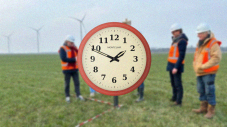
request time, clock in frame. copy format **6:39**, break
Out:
**1:49**
